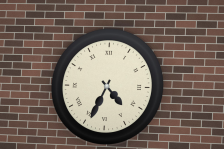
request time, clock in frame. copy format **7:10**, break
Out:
**4:34**
